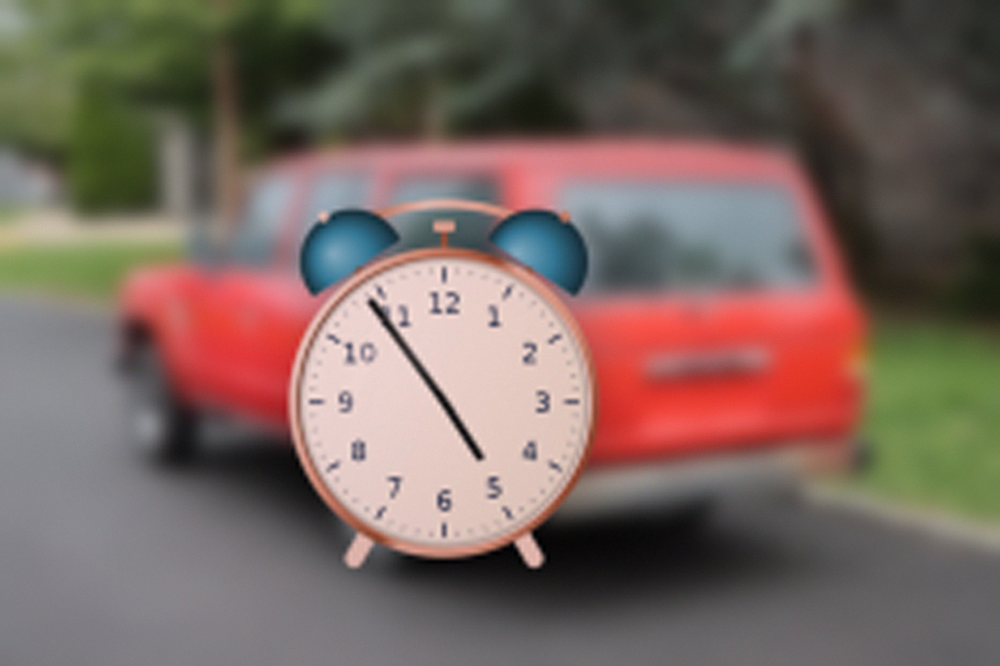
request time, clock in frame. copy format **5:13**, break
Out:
**4:54**
